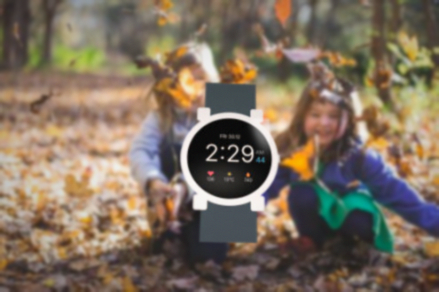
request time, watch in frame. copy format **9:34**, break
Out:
**2:29**
